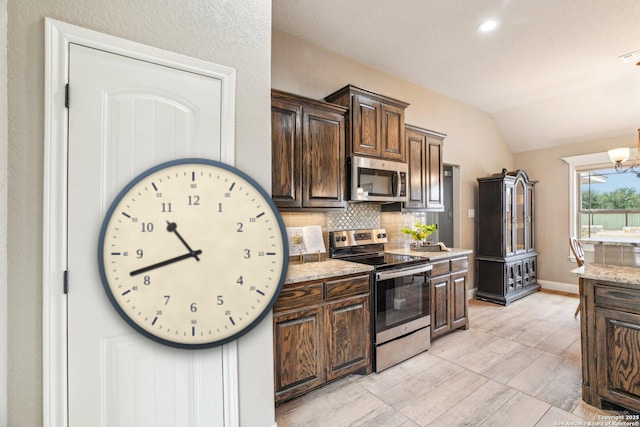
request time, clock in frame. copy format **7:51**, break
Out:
**10:42**
